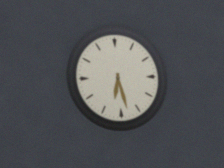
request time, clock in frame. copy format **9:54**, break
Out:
**6:28**
